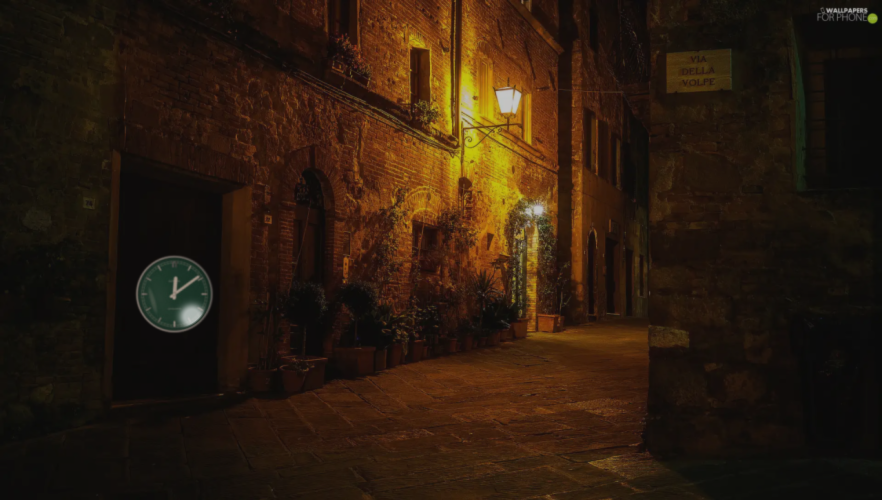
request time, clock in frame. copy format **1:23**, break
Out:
**12:09**
